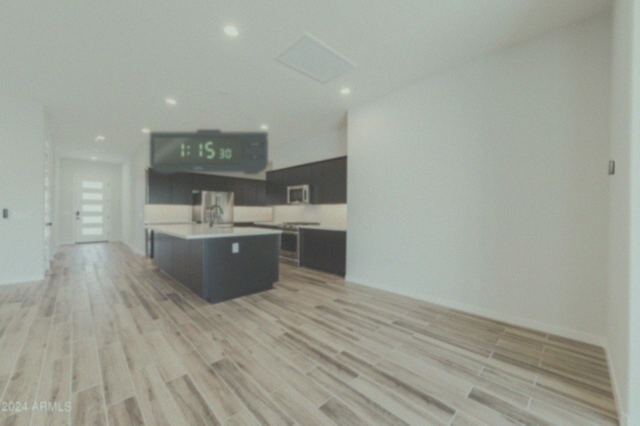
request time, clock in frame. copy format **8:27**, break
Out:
**1:15**
